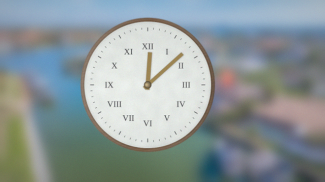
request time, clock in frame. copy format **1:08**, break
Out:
**12:08**
